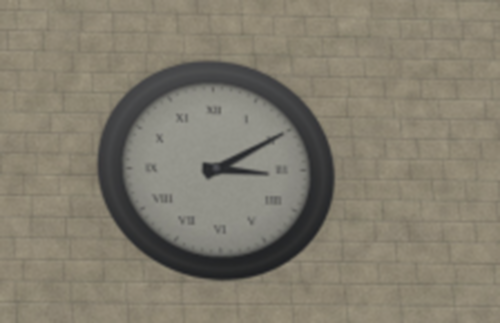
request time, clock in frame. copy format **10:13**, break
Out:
**3:10**
